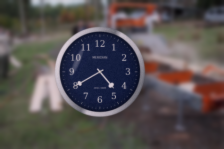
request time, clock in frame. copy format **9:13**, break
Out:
**4:40**
